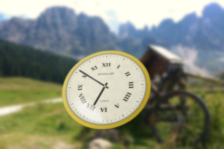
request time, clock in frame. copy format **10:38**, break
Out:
**6:51**
